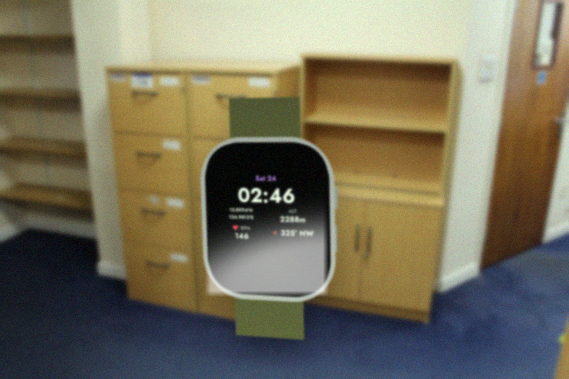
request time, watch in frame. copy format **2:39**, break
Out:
**2:46**
